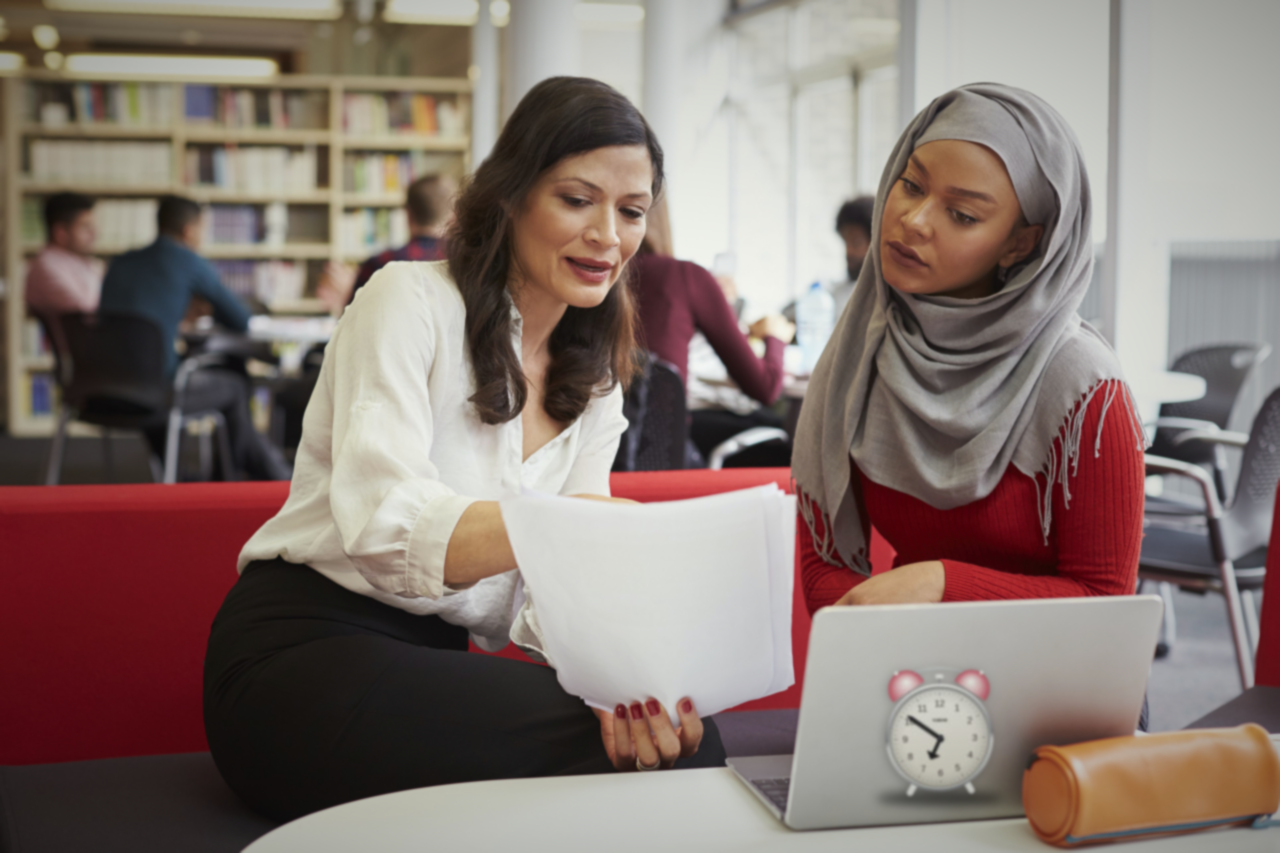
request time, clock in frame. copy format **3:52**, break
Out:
**6:51**
